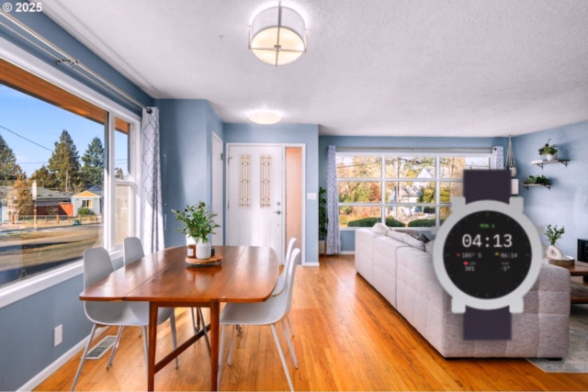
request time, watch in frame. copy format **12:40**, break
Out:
**4:13**
